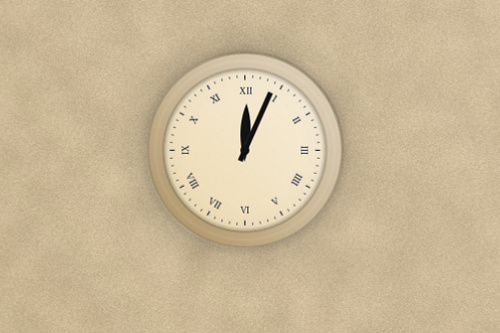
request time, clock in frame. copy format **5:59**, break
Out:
**12:04**
